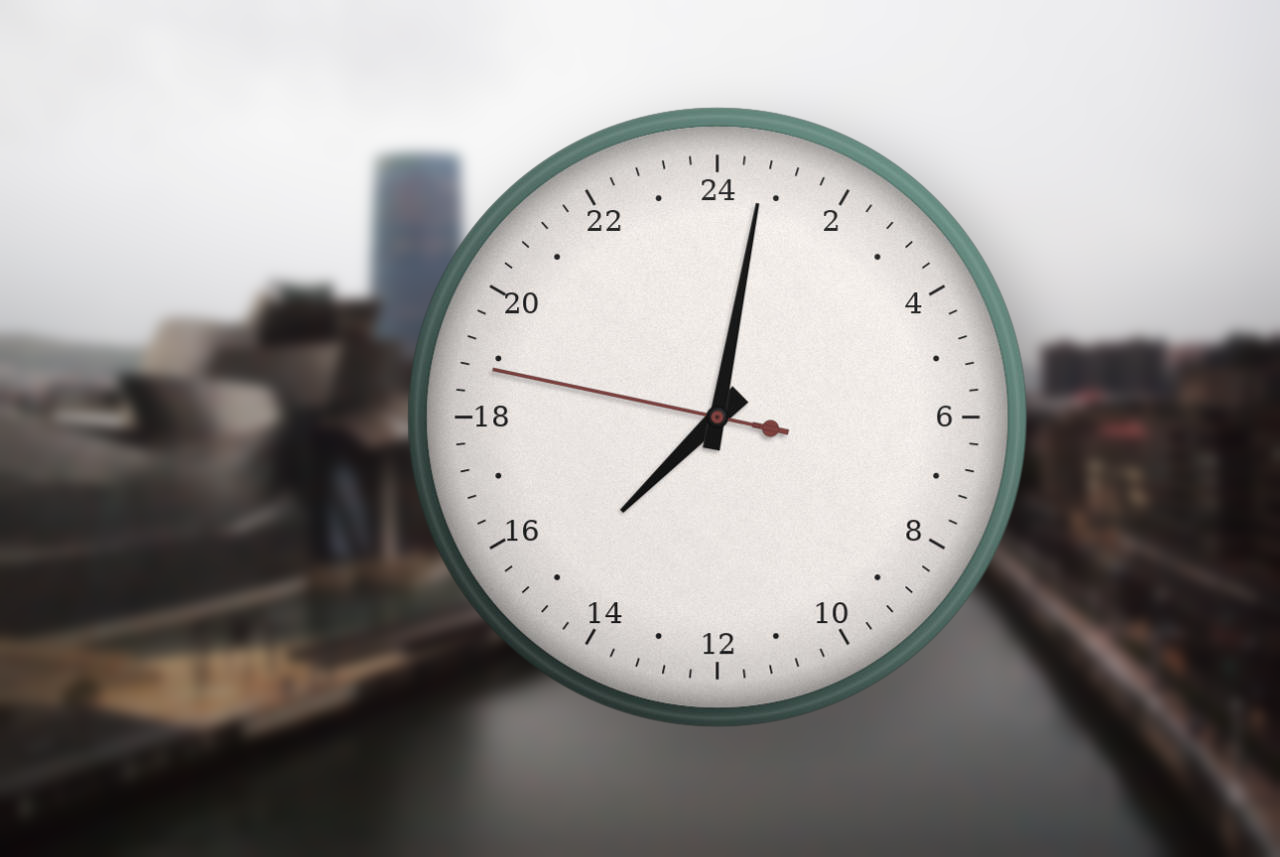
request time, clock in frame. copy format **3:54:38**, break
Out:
**15:01:47**
